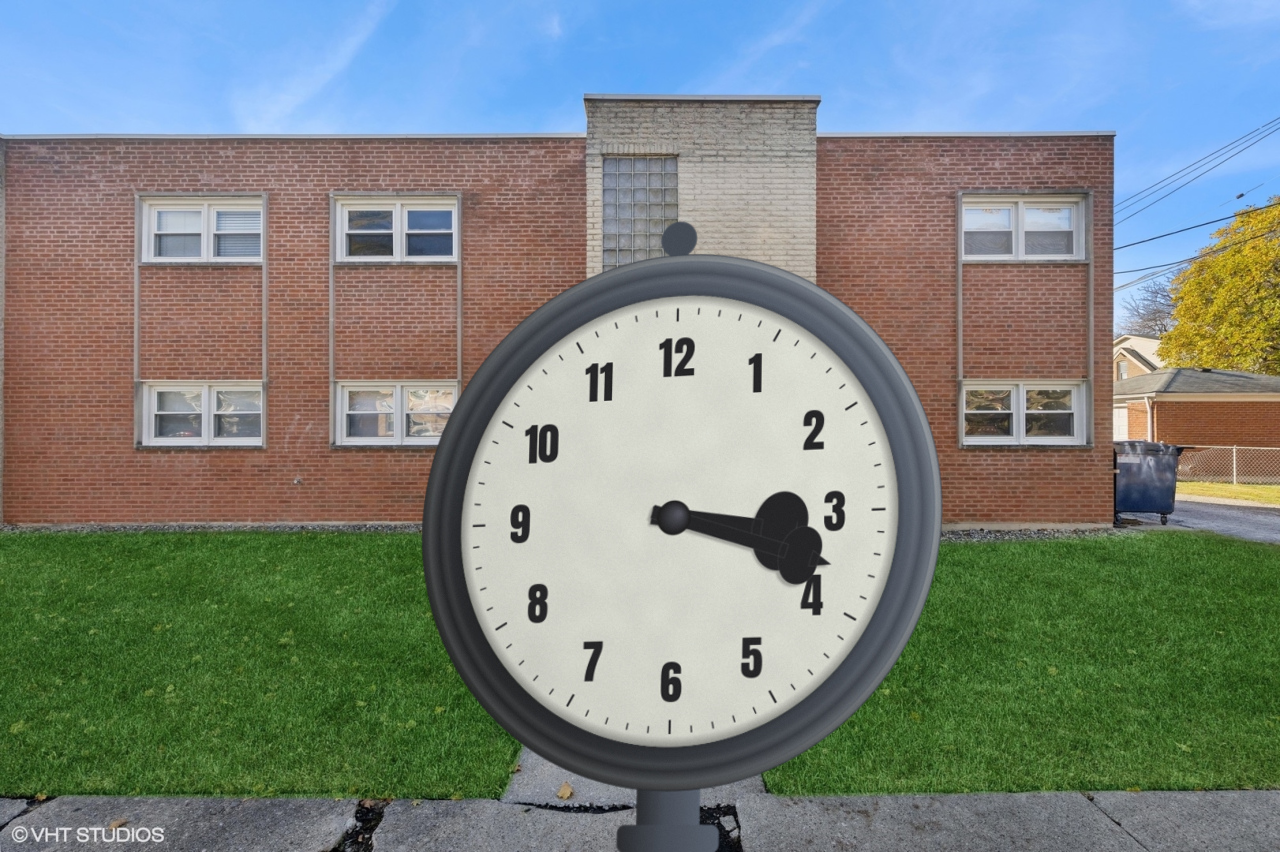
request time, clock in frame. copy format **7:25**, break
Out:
**3:18**
